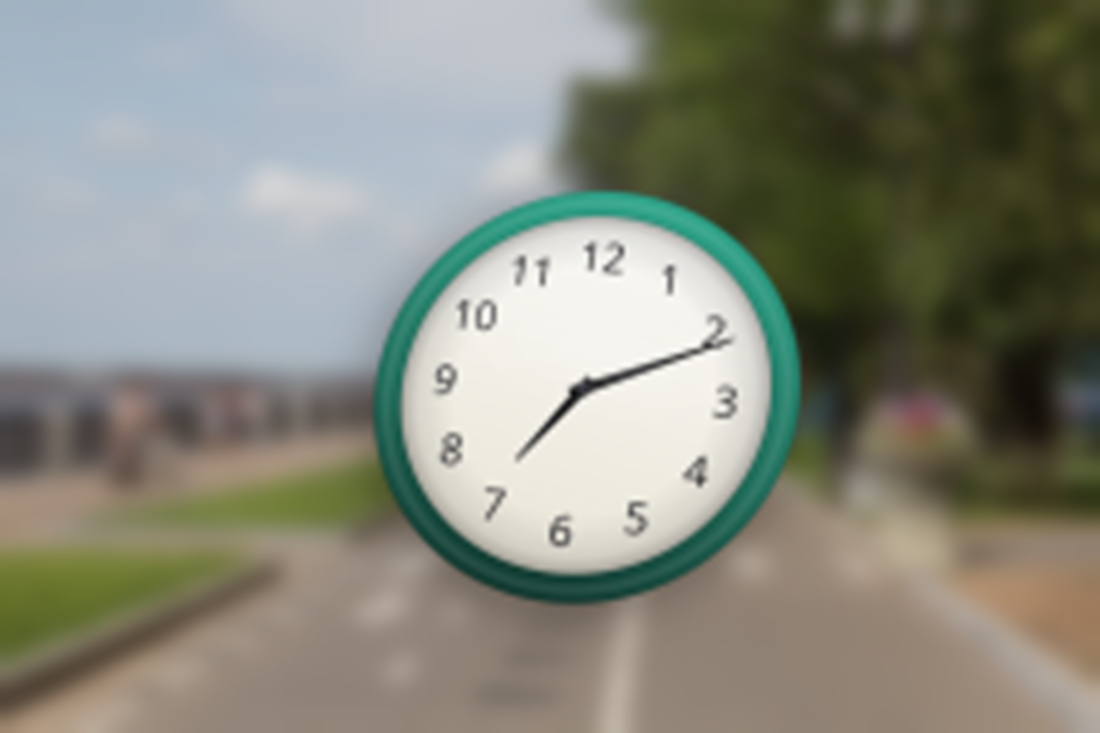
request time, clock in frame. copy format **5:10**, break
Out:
**7:11**
